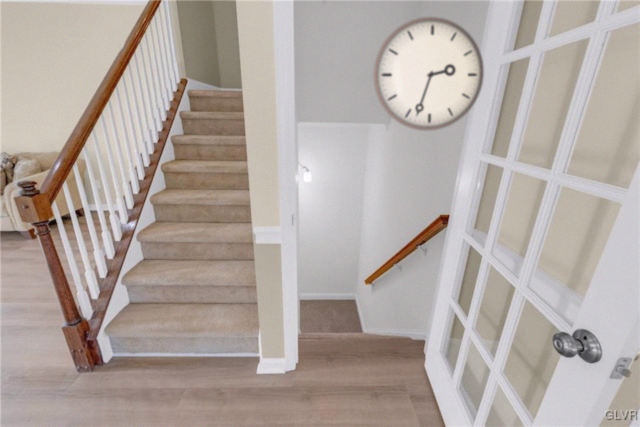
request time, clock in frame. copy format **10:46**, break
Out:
**2:33**
